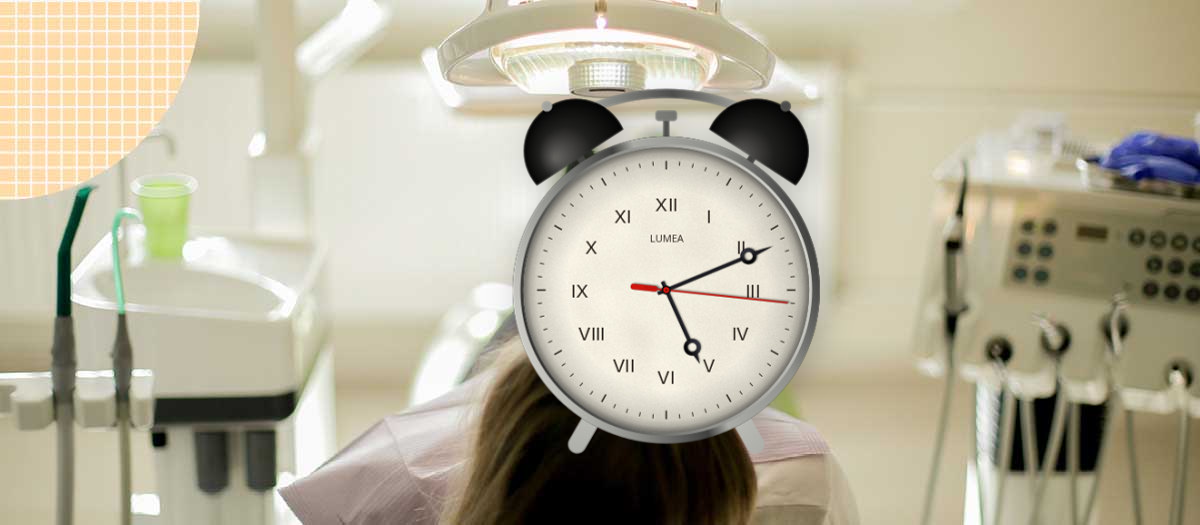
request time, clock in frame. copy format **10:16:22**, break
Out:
**5:11:16**
